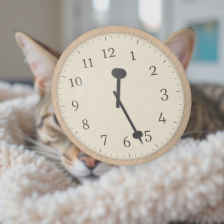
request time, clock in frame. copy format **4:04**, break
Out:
**12:27**
